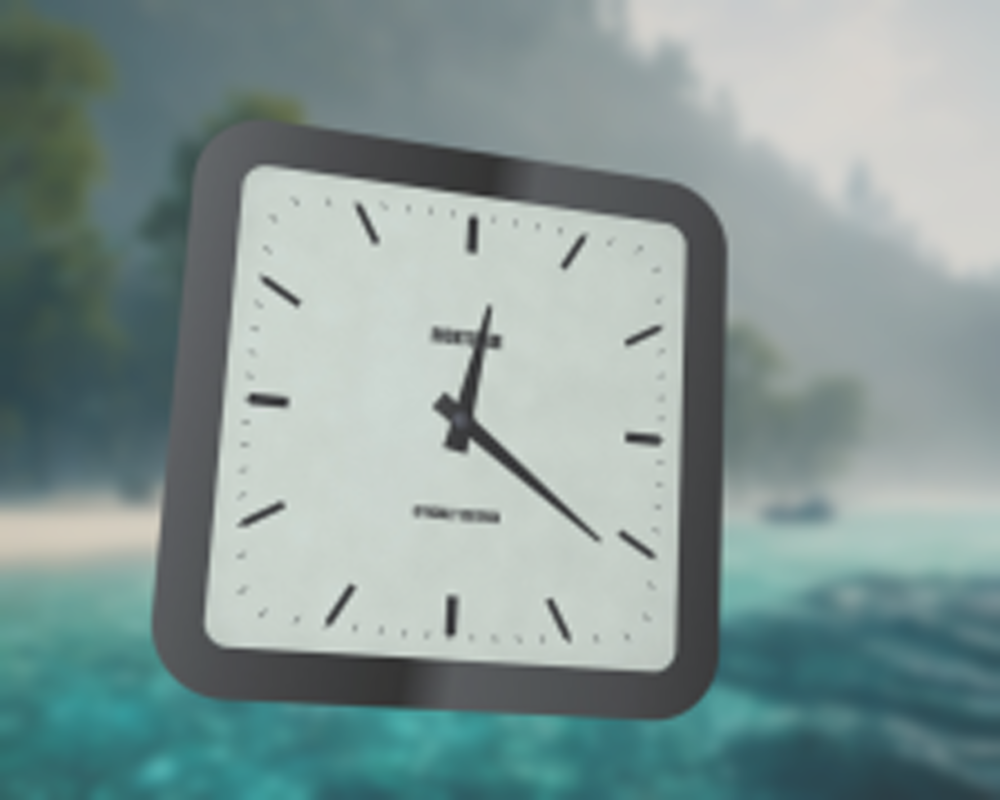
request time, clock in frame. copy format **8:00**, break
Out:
**12:21**
